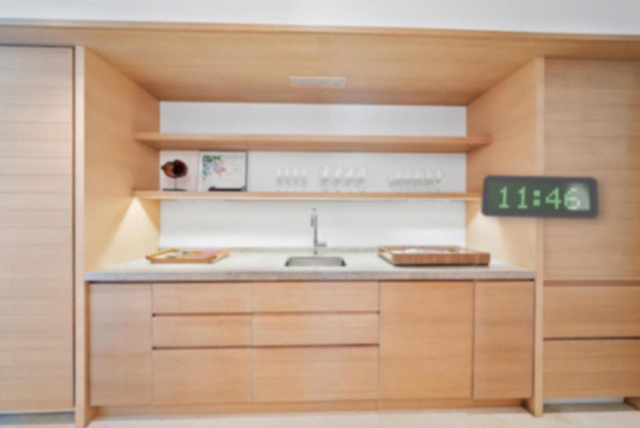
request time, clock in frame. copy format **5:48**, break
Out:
**11:46**
